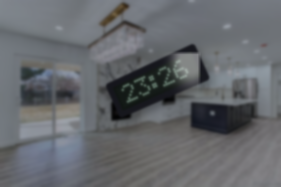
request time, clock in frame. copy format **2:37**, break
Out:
**23:26**
